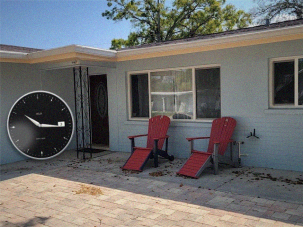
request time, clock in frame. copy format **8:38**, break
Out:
**10:16**
